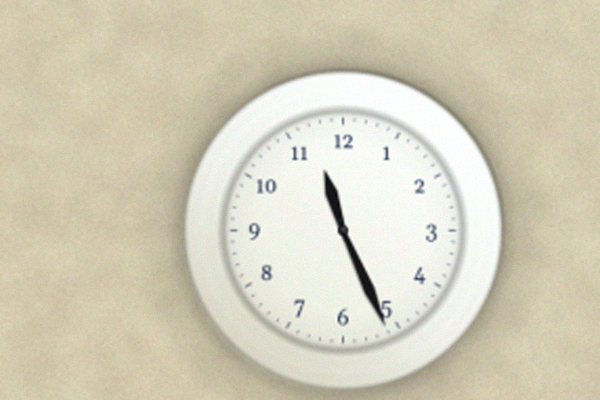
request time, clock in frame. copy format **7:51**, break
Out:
**11:26**
